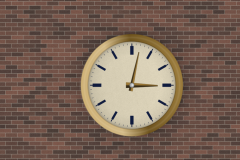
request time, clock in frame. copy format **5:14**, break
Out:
**3:02**
